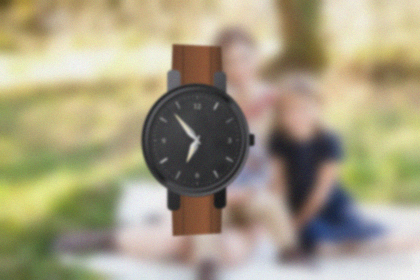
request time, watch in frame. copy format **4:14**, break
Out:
**6:53**
